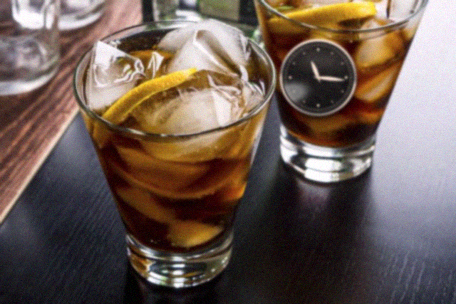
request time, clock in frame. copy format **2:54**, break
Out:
**11:16**
